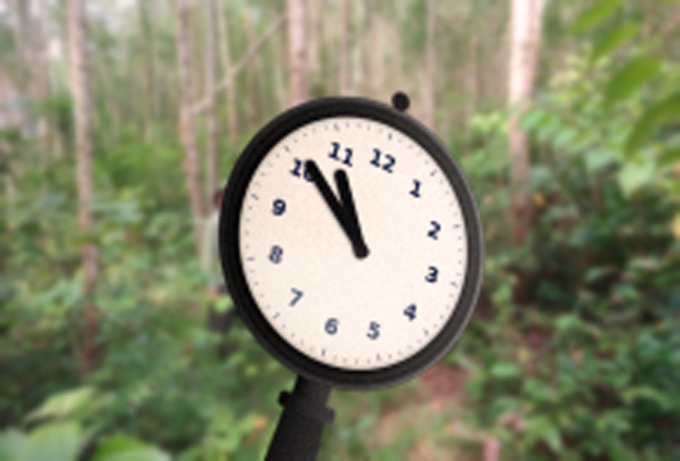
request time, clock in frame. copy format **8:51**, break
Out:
**10:51**
